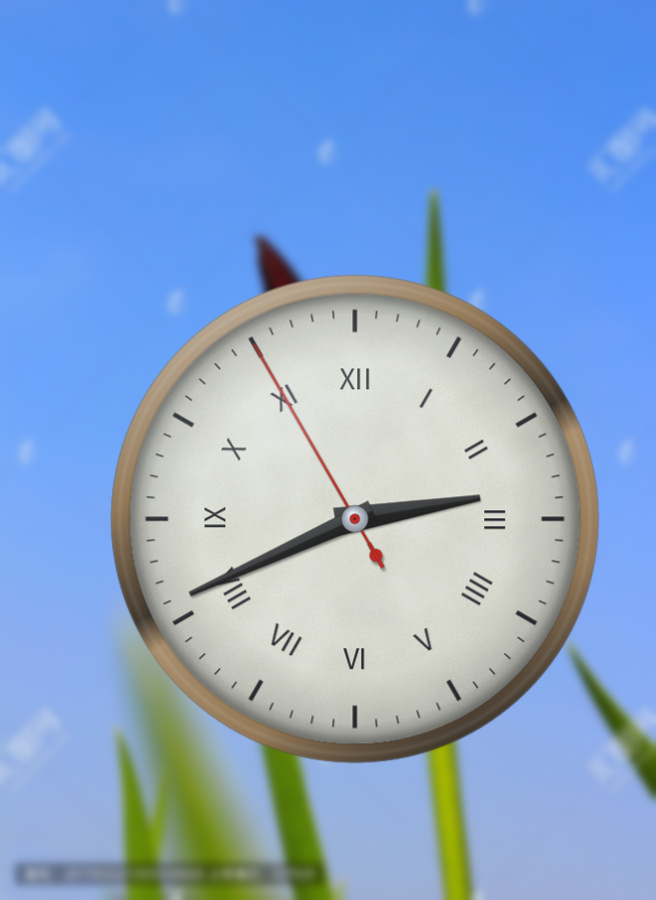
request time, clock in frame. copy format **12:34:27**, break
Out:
**2:40:55**
